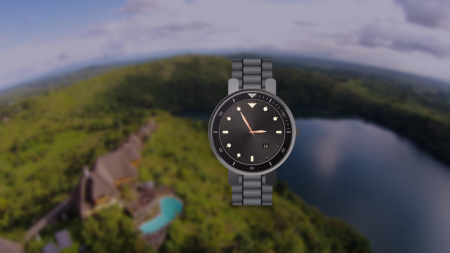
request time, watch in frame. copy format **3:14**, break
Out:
**2:55**
